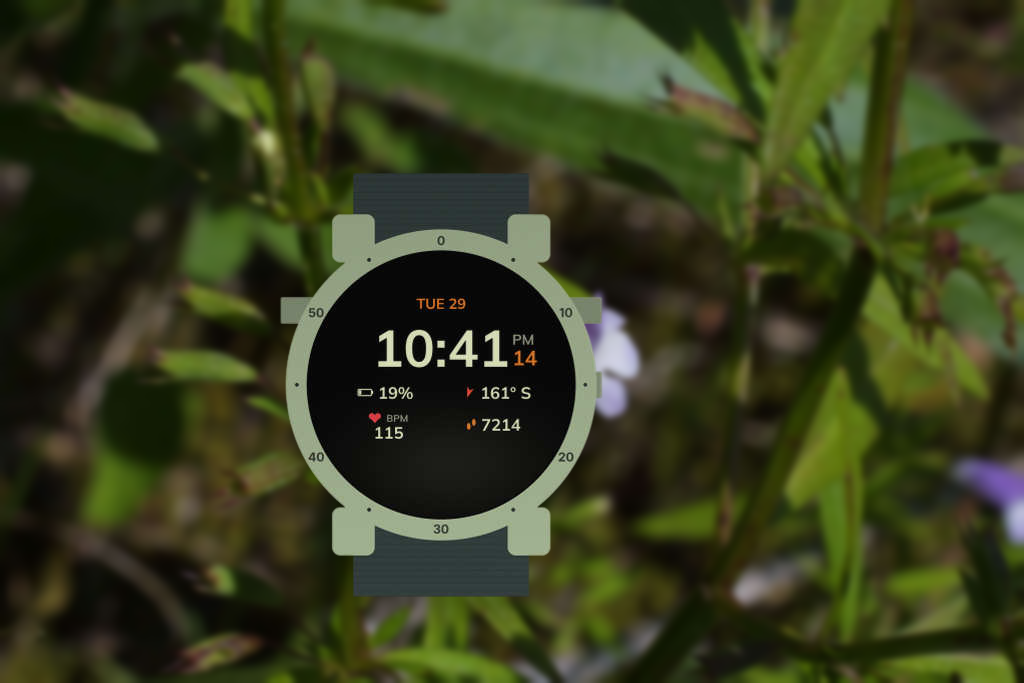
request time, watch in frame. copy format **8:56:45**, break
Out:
**10:41:14**
